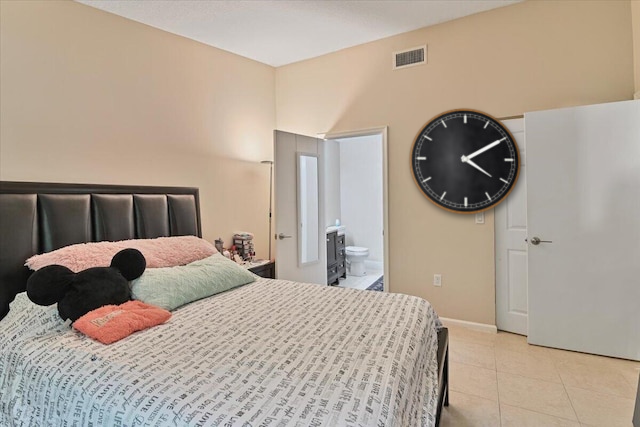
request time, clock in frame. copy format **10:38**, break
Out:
**4:10**
